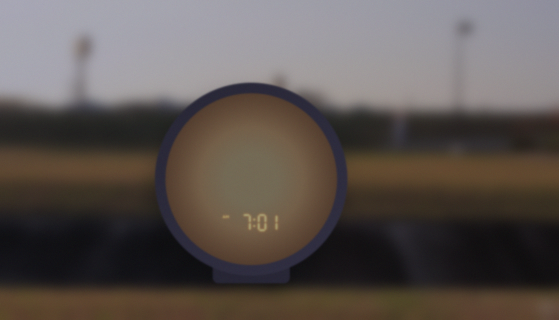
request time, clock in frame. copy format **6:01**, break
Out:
**7:01**
